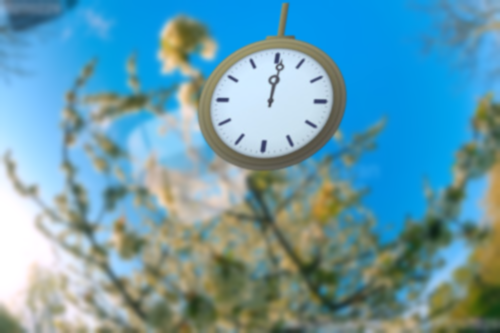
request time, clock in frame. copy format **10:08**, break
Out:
**12:01**
